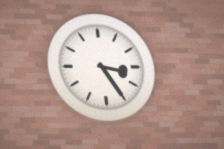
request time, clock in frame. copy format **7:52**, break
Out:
**3:25**
